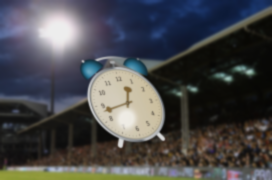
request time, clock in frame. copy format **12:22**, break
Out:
**12:43**
